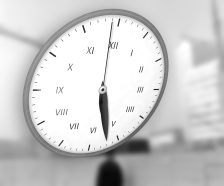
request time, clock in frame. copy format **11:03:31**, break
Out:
**5:26:59**
